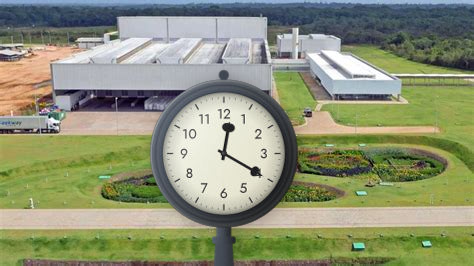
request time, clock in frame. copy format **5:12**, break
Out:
**12:20**
